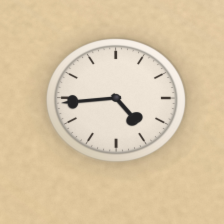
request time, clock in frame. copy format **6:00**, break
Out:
**4:44**
